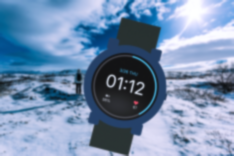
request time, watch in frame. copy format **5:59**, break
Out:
**1:12**
